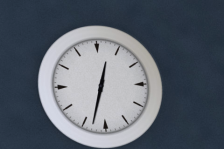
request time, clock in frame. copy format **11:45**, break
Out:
**12:33**
